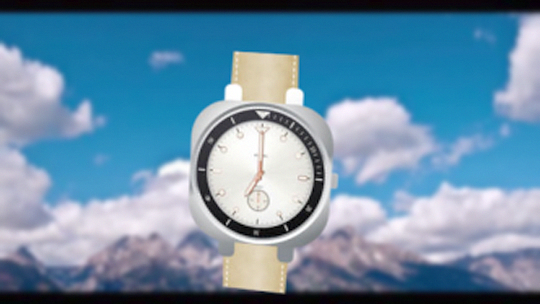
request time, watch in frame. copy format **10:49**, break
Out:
**7:00**
